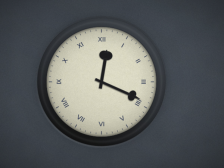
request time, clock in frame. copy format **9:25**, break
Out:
**12:19**
